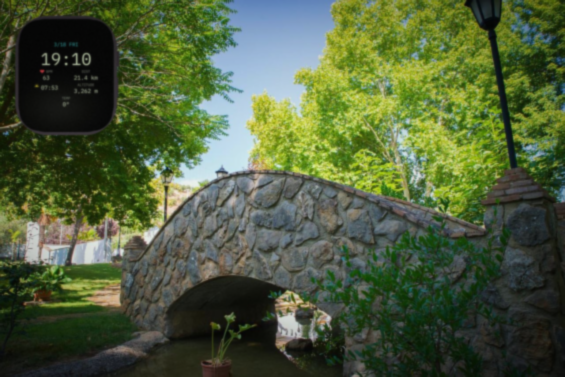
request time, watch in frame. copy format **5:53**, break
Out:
**19:10**
